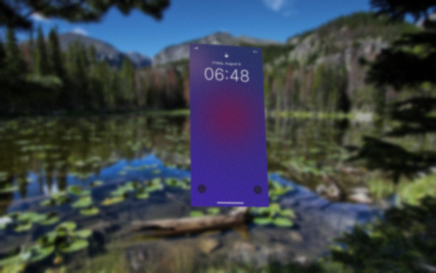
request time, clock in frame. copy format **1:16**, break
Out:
**6:48**
